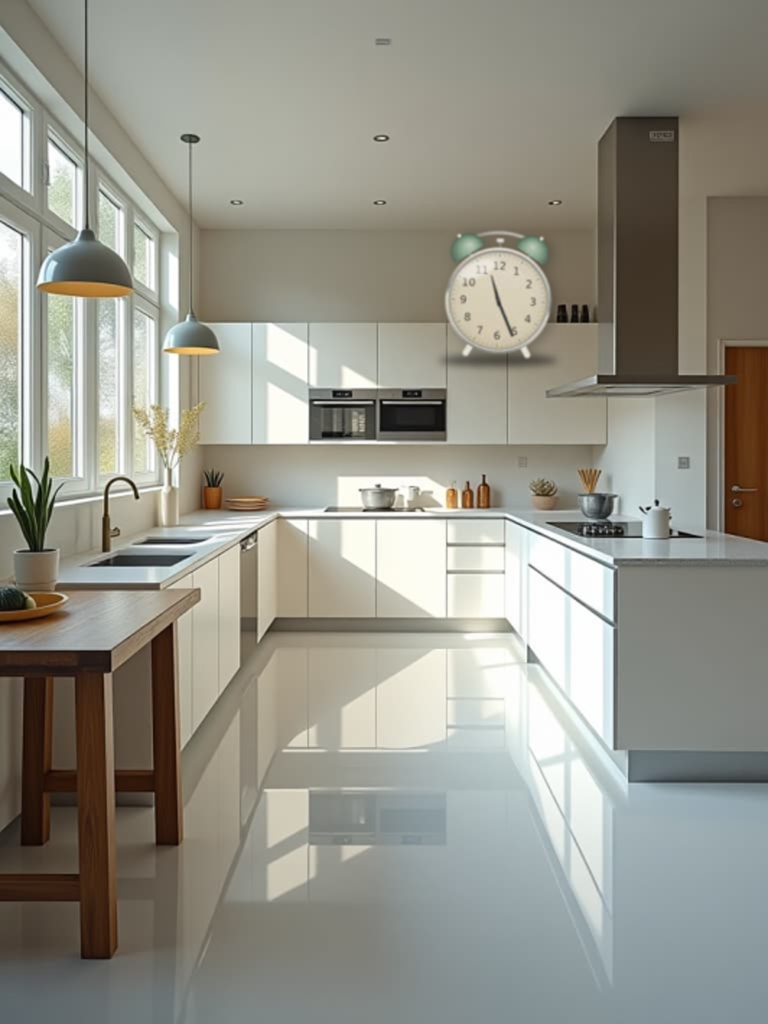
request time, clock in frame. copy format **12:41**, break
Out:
**11:26**
